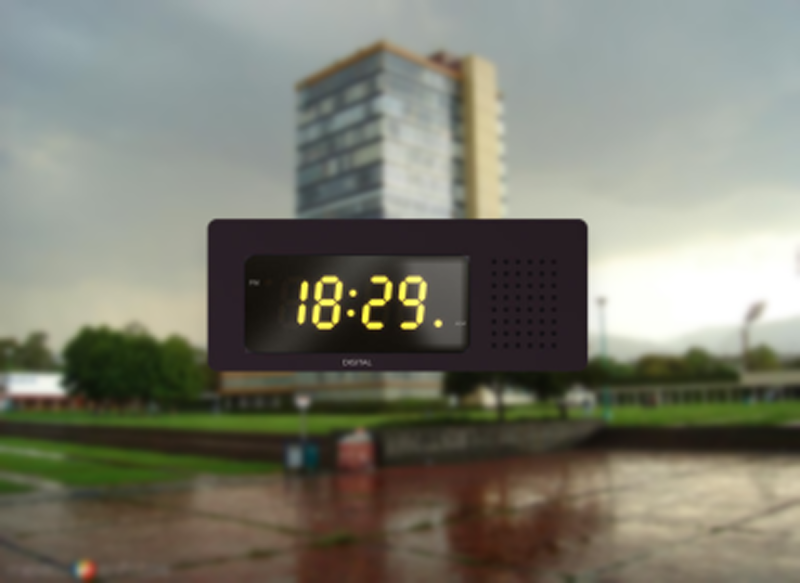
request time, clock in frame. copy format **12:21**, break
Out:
**18:29**
